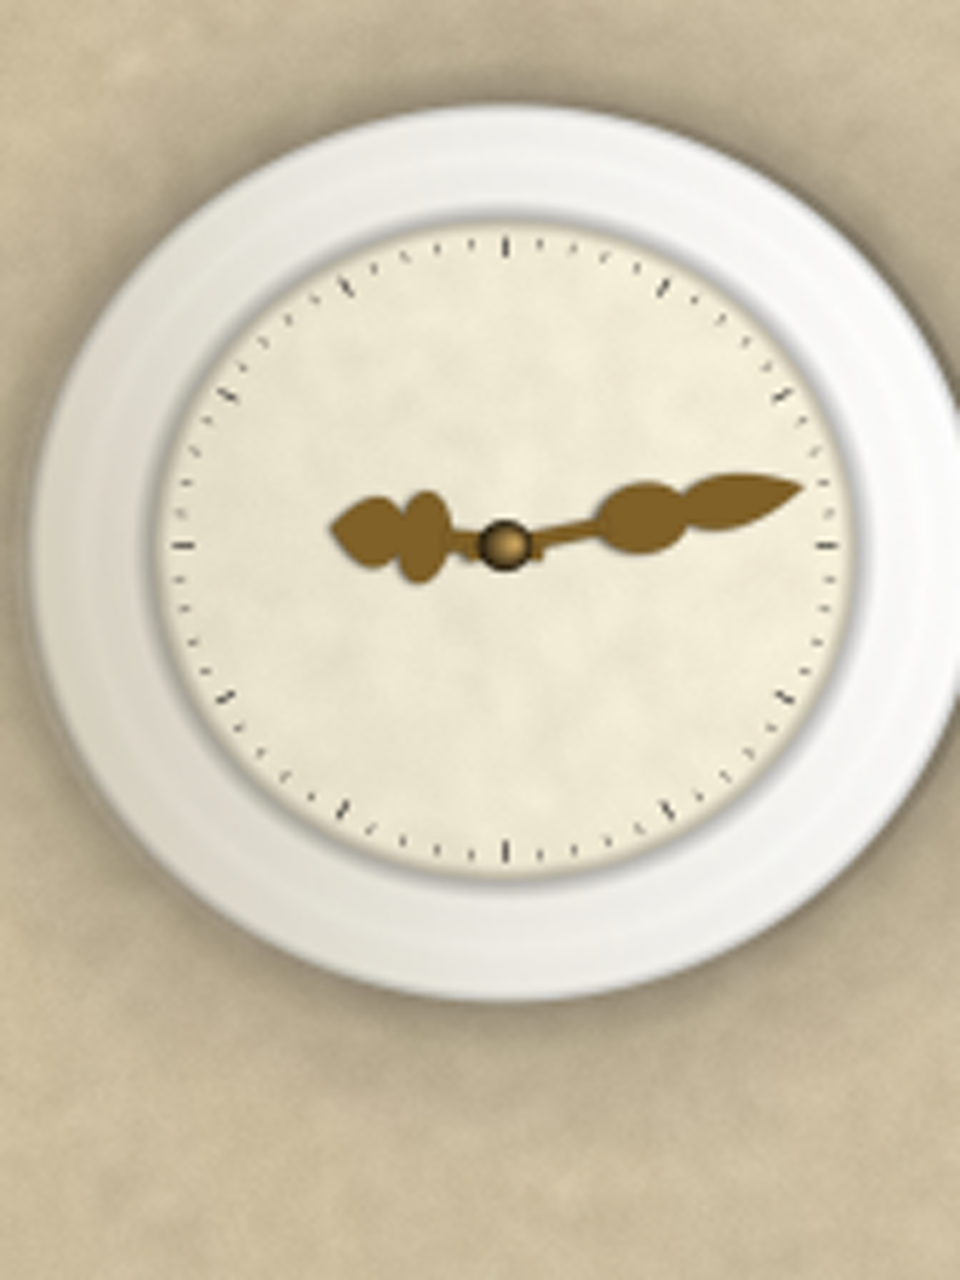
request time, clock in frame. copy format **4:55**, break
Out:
**9:13**
